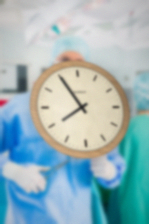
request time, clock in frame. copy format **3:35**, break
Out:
**7:55**
